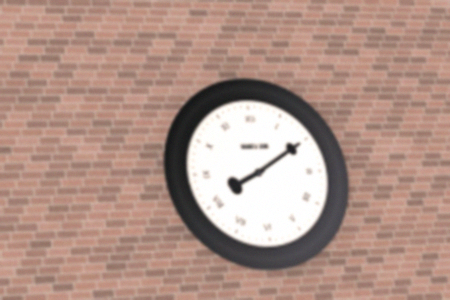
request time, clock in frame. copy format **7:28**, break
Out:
**8:10**
